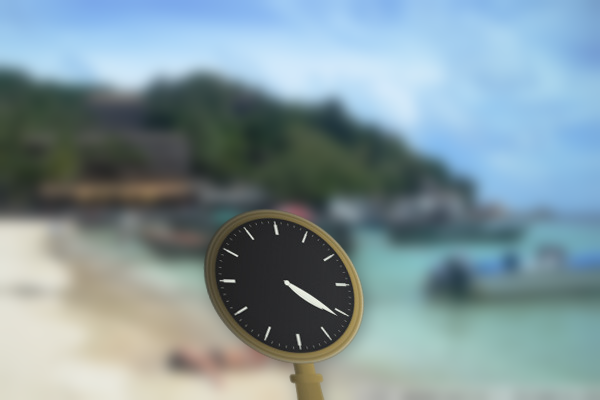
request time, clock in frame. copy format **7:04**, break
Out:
**4:21**
